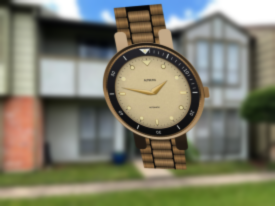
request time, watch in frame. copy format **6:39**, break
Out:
**1:47**
